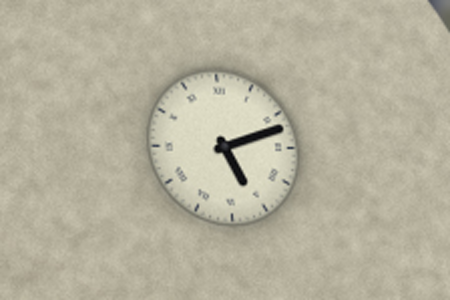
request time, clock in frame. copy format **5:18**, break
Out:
**5:12**
